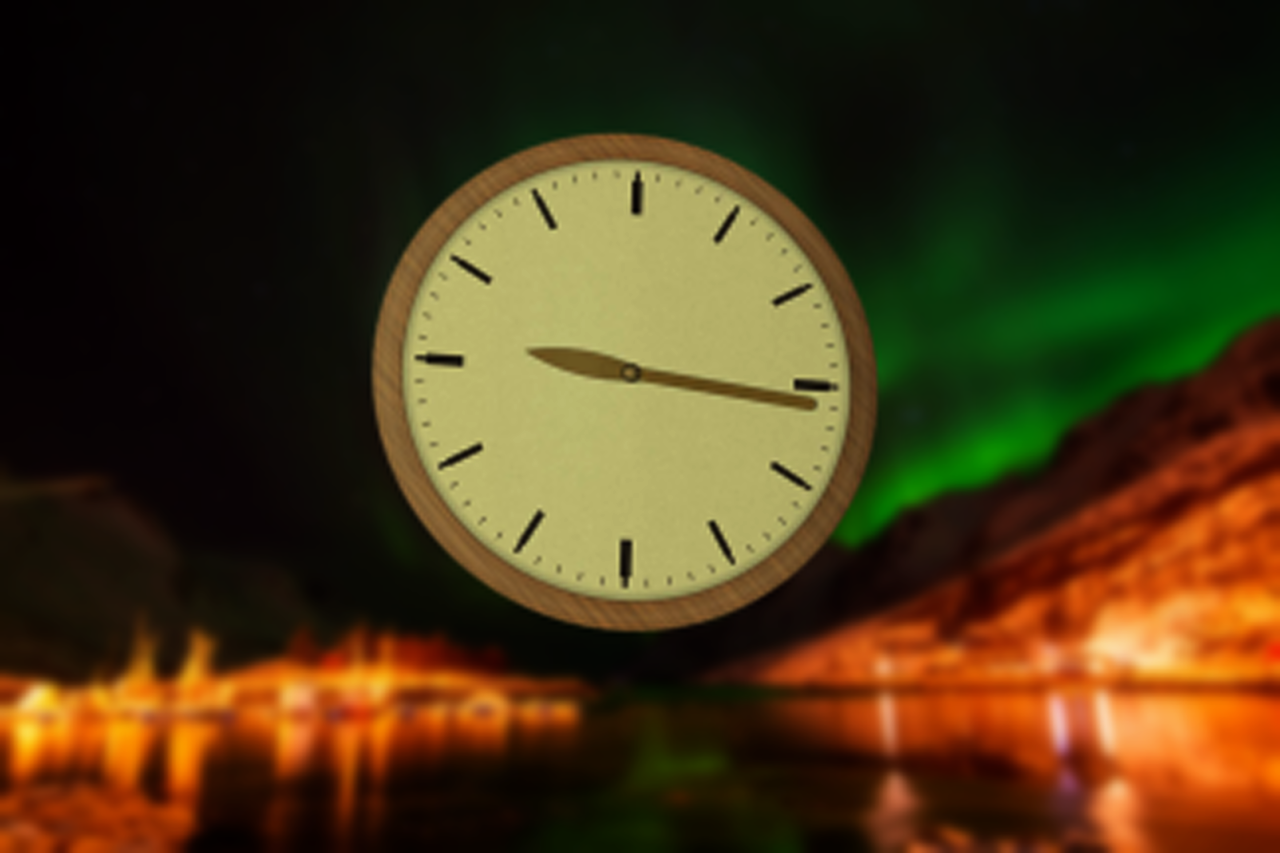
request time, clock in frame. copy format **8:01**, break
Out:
**9:16**
